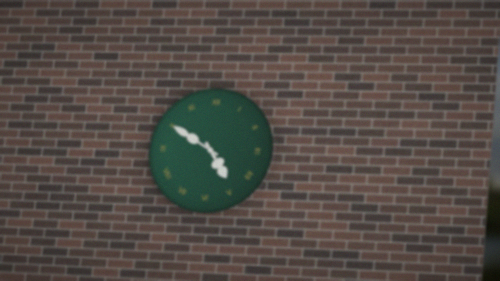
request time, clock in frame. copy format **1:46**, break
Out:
**4:50**
